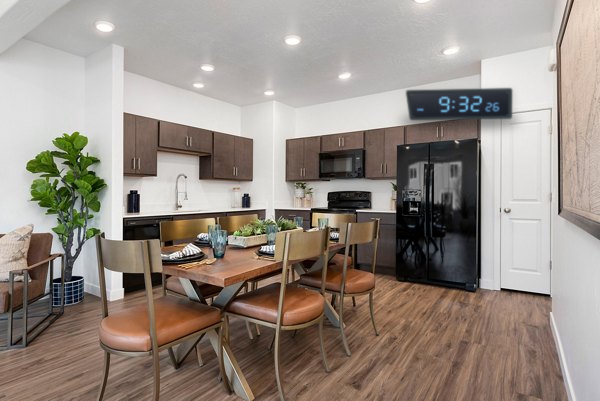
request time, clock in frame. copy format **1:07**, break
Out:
**9:32**
